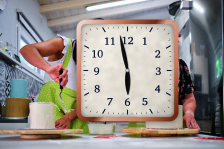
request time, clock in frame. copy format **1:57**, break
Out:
**5:58**
